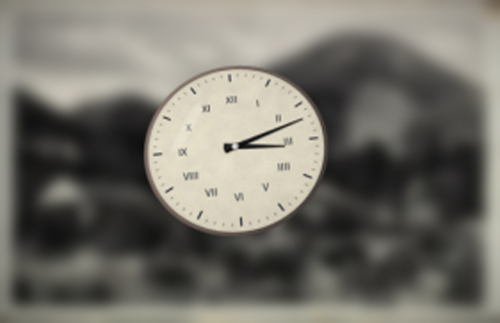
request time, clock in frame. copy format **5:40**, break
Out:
**3:12**
